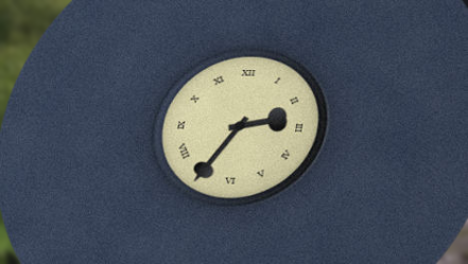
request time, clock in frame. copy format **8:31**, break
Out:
**2:35**
